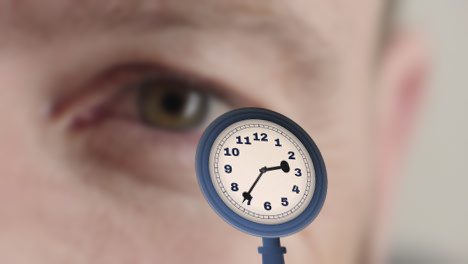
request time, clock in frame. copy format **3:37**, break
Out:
**2:36**
